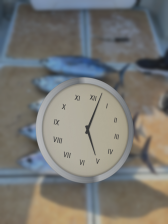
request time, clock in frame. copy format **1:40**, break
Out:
**5:02**
